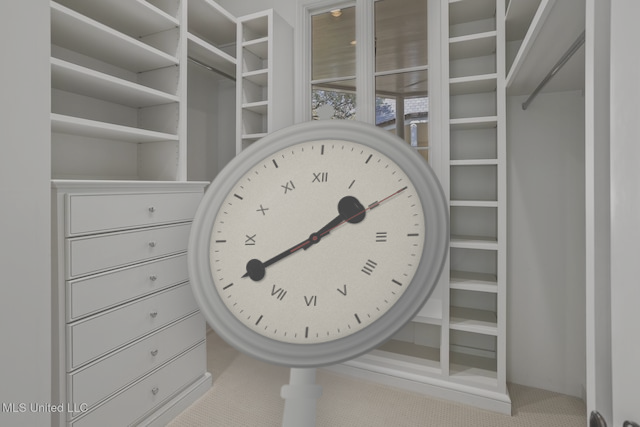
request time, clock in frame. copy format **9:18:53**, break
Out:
**1:40:10**
